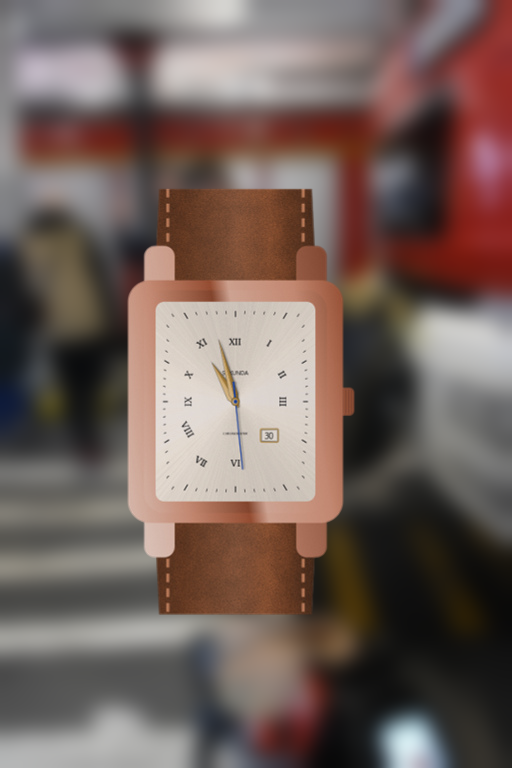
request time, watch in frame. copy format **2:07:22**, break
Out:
**10:57:29**
